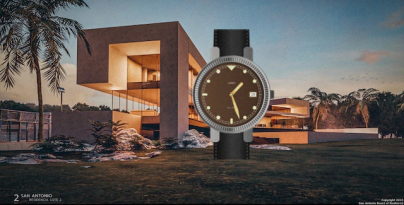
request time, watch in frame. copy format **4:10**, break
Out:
**1:27**
